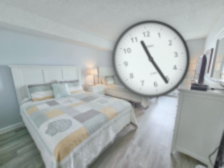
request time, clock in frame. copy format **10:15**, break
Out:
**11:26**
